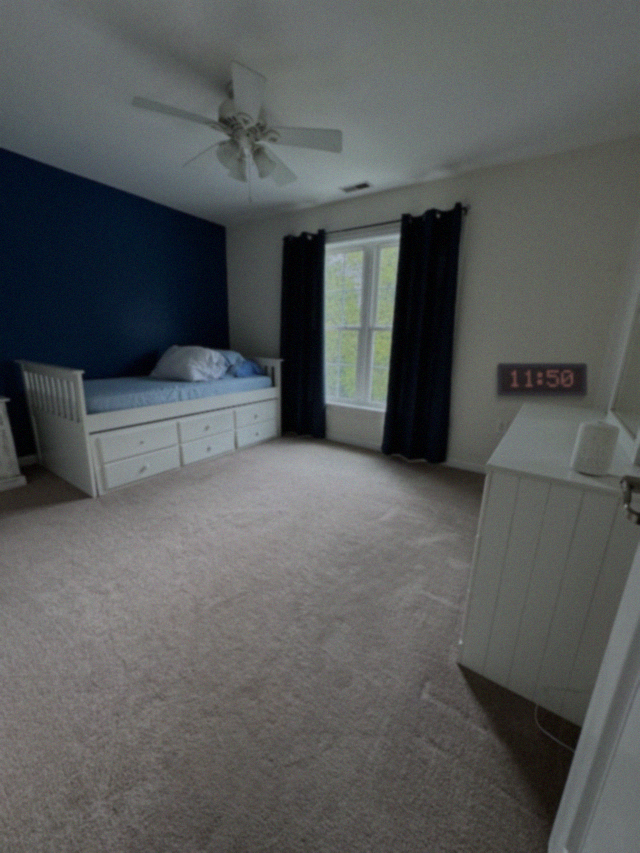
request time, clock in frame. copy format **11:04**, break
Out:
**11:50**
